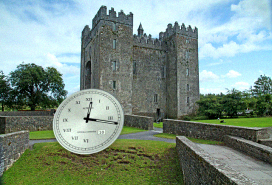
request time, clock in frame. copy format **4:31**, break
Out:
**12:17**
